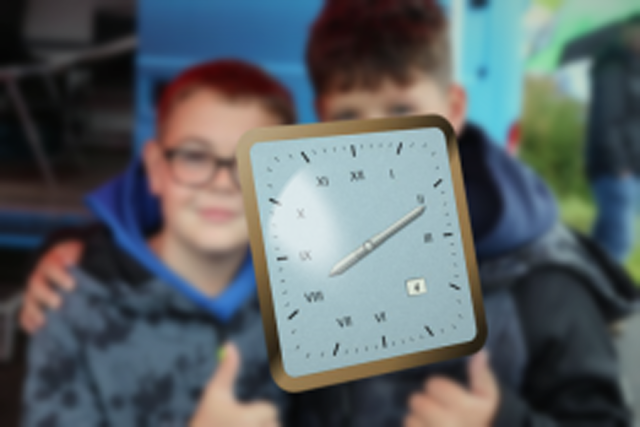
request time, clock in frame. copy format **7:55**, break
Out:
**8:11**
